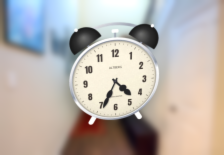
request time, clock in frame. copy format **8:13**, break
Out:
**4:34**
